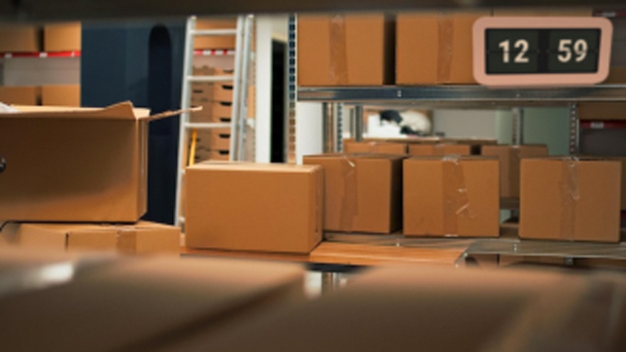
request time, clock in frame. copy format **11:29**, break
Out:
**12:59**
